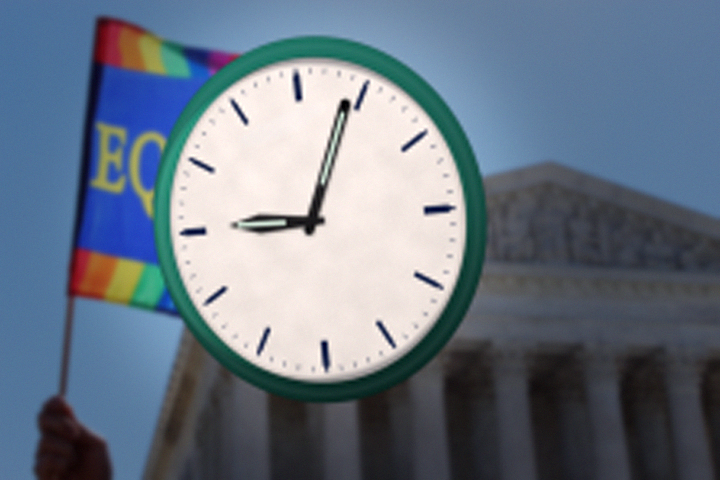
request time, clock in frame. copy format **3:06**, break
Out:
**9:04**
